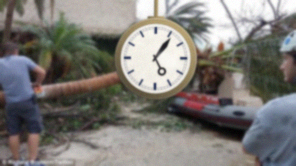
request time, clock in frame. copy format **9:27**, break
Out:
**5:06**
